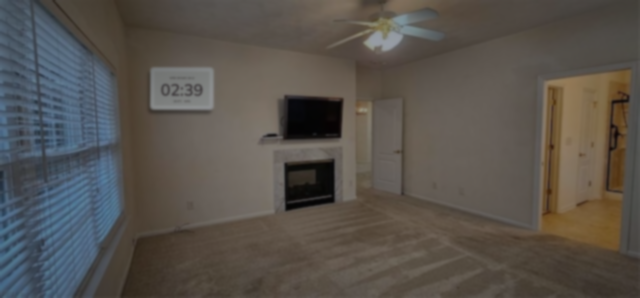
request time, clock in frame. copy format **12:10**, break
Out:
**2:39**
